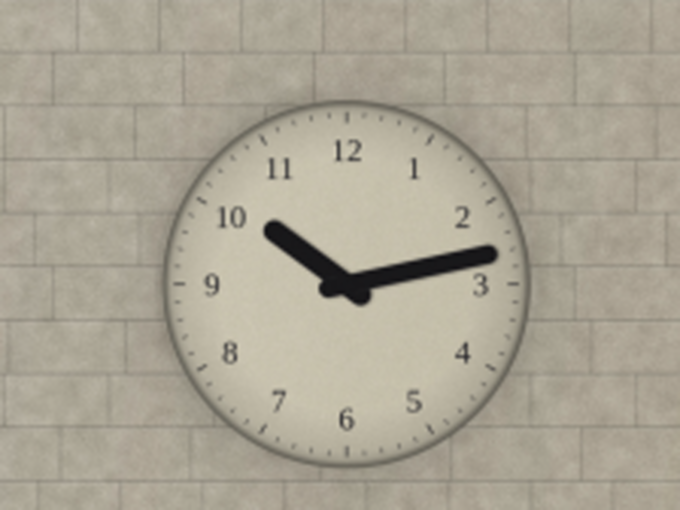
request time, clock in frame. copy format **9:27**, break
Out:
**10:13**
